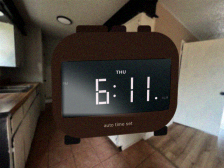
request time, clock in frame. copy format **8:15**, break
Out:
**6:11**
